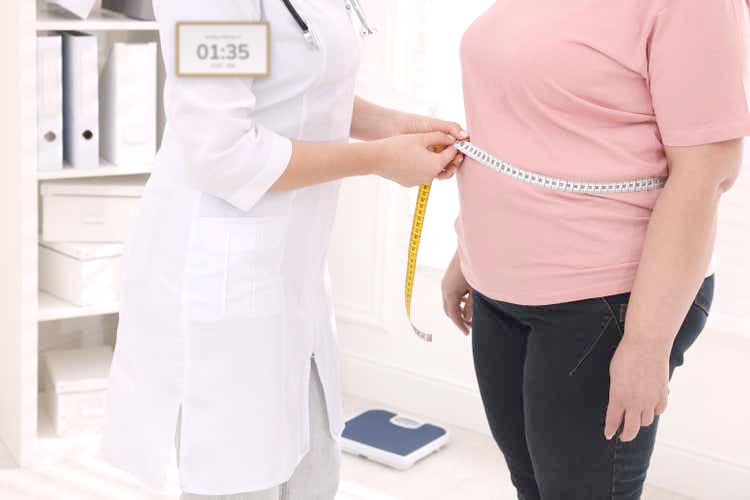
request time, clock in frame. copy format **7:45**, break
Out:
**1:35**
